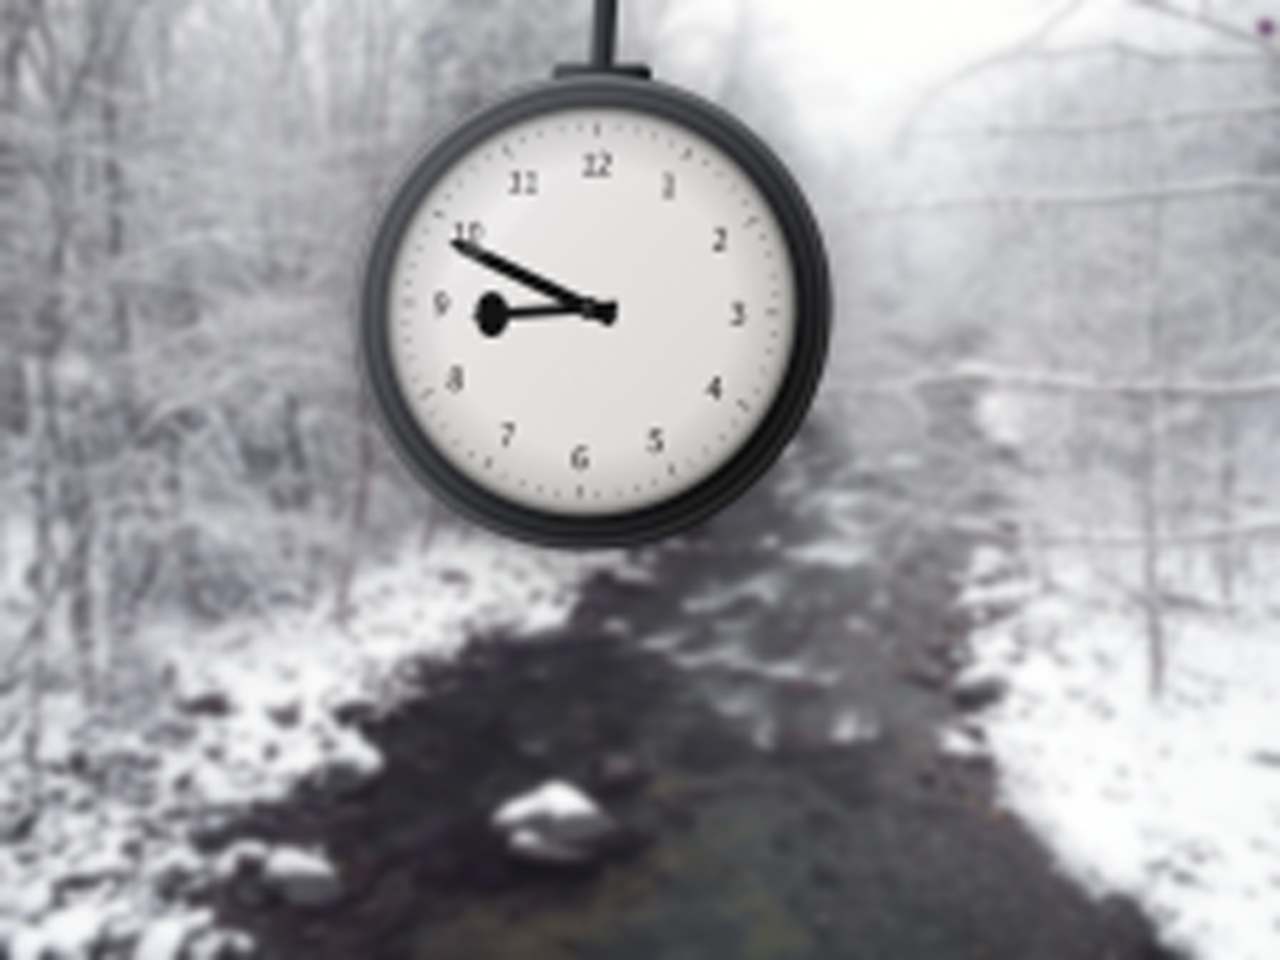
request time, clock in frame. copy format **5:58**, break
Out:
**8:49**
